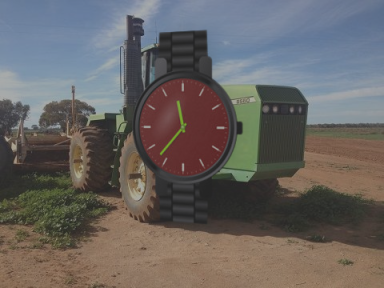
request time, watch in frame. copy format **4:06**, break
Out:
**11:37**
